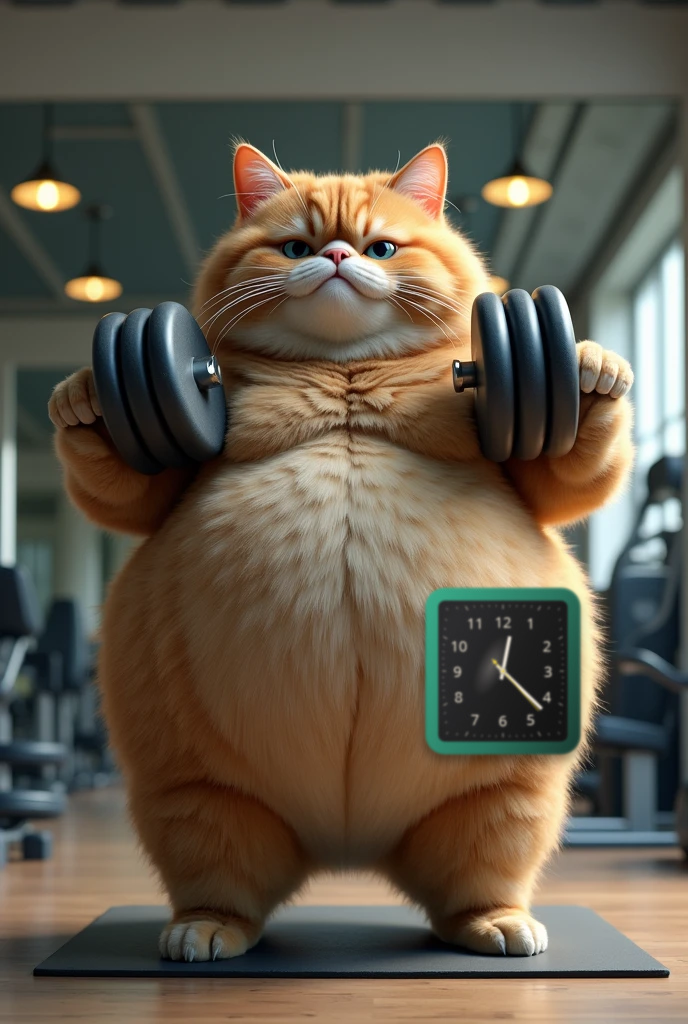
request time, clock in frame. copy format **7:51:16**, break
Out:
**12:22:23**
